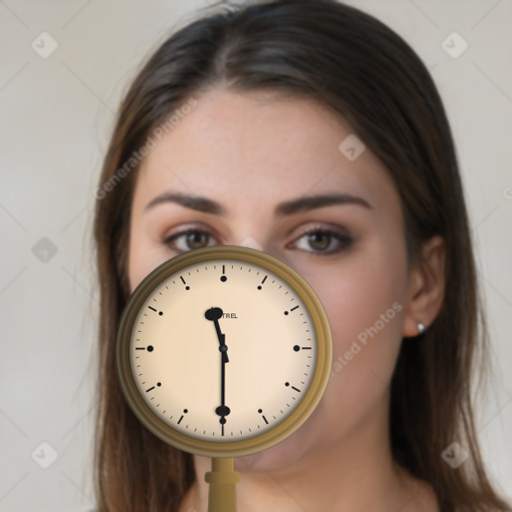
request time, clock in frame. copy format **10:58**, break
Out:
**11:30**
